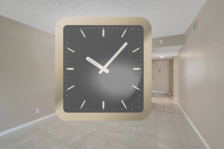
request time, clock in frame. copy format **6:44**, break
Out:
**10:07**
